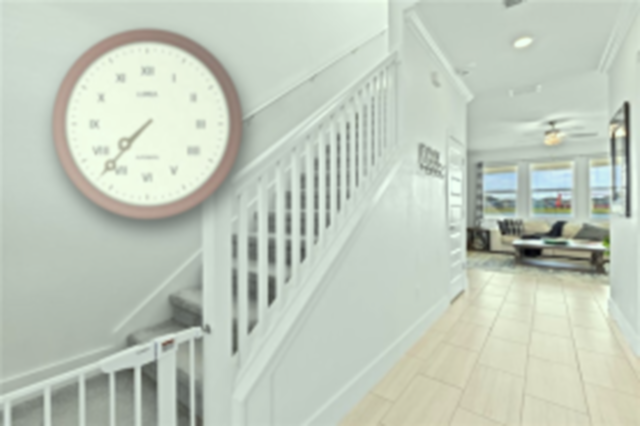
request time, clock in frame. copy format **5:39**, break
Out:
**7:37**
